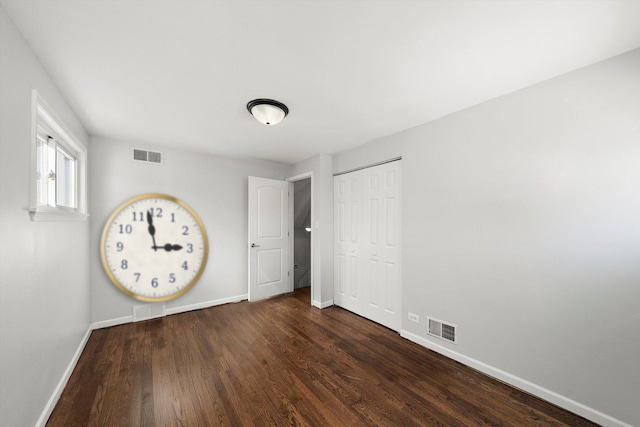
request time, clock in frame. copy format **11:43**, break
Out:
**2:58**
